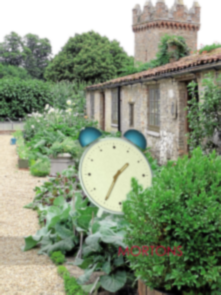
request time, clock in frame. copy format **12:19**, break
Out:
**1:35**
